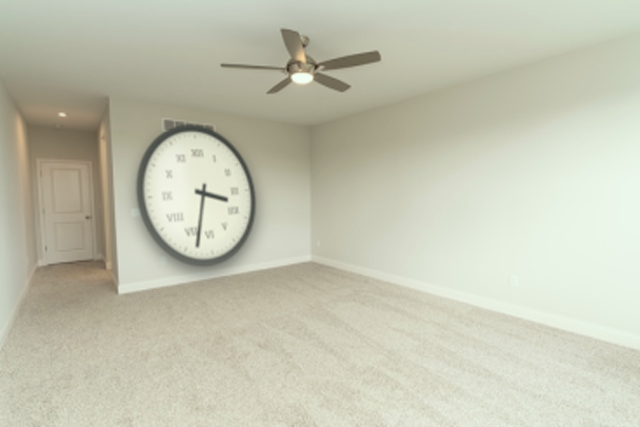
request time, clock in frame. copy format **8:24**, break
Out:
**3:33**
